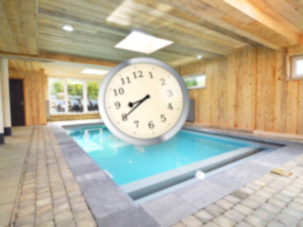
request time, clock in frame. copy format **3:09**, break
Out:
**8:40**
